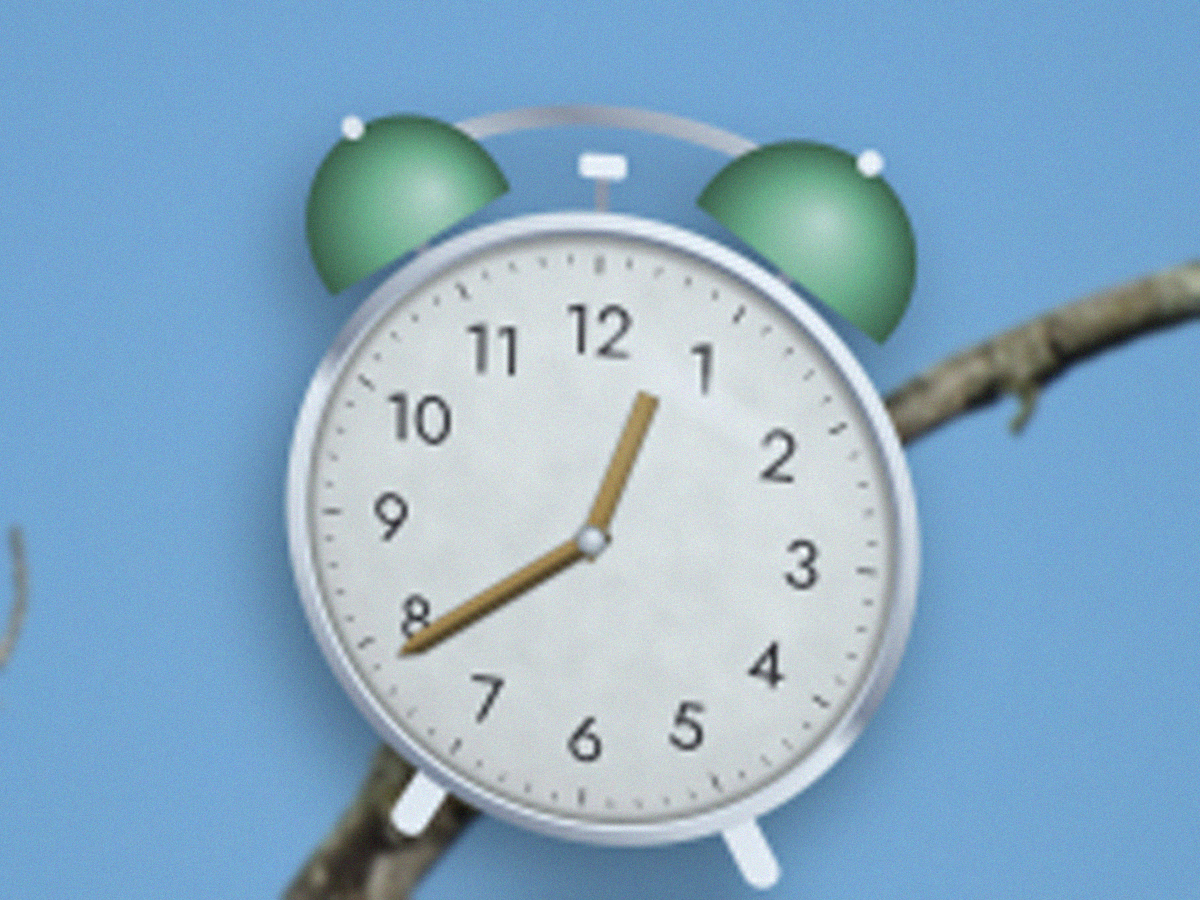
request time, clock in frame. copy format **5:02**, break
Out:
**12:39**
